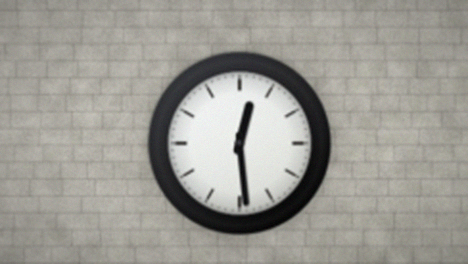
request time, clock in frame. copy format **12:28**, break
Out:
**12:29**
